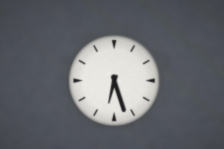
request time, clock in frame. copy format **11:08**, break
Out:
**6:27**
